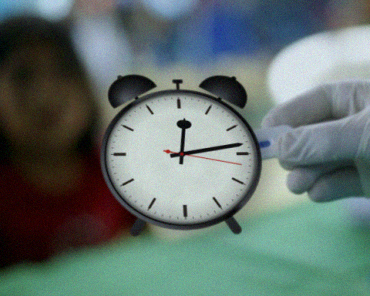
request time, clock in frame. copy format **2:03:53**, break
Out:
**12:13:17**
